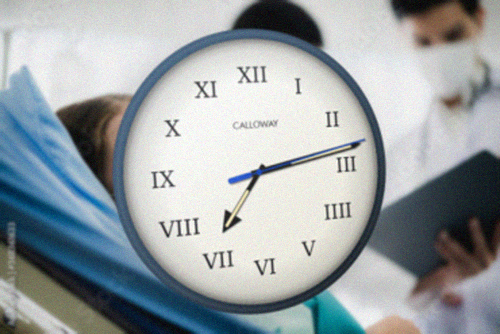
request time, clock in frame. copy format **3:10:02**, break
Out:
**7:13:13**
